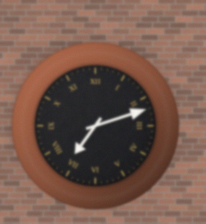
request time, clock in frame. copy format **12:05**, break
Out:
**7:12**
